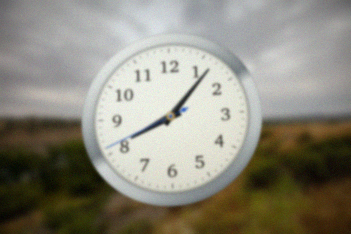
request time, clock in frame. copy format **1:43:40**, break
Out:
**8:06:41**
